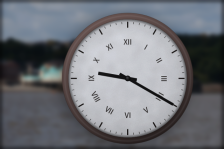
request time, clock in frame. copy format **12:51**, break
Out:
**9:20**
